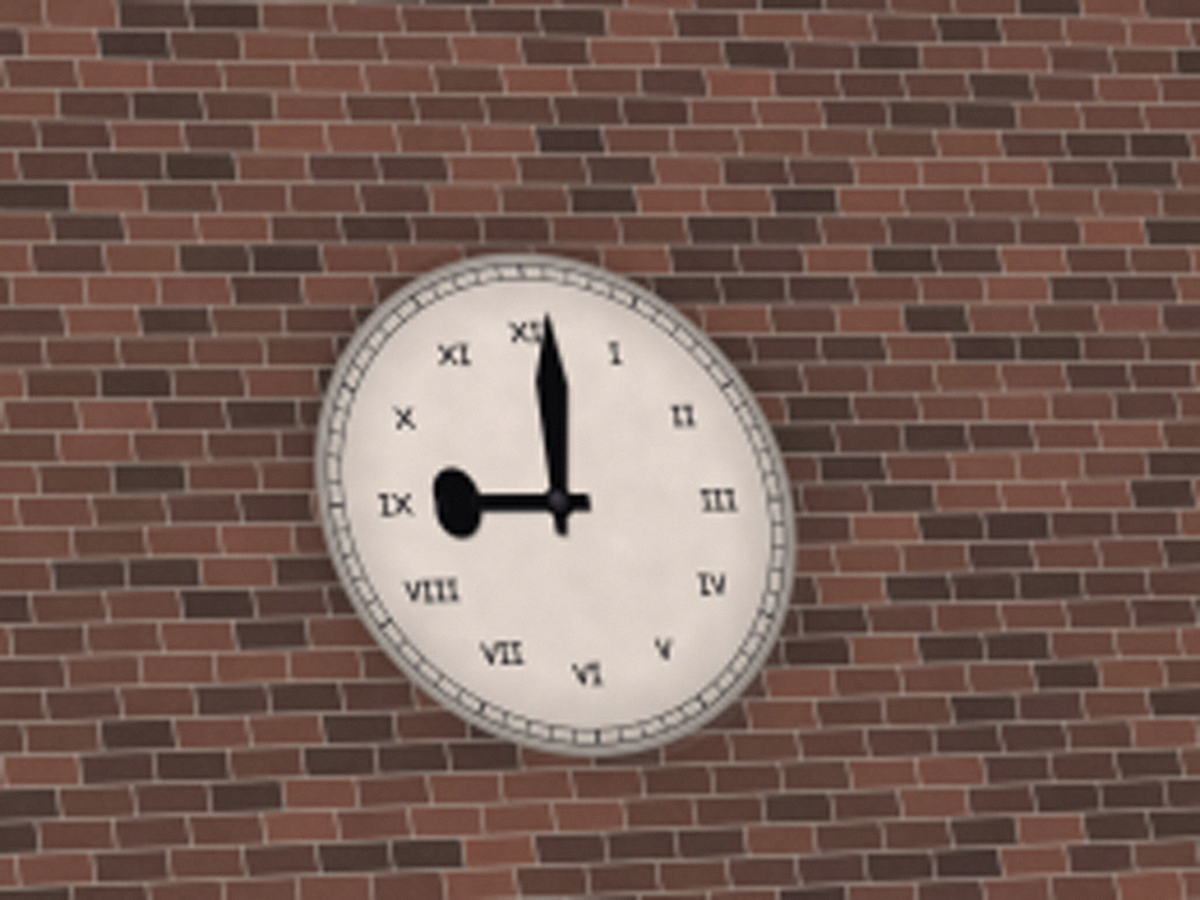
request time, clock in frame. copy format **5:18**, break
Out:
**9:01**
